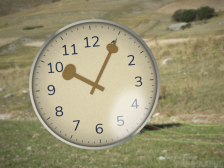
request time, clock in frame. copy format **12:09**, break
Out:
**10:05**
